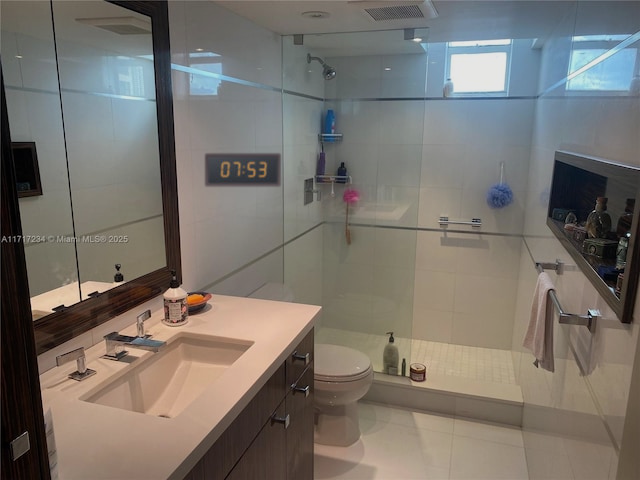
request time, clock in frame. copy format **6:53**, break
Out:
**7:53**
